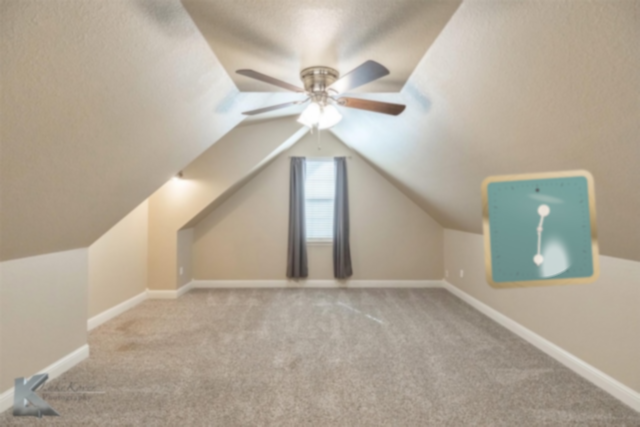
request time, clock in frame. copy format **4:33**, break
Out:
**12:31**
